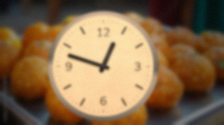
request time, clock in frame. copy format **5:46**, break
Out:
**12:48**
